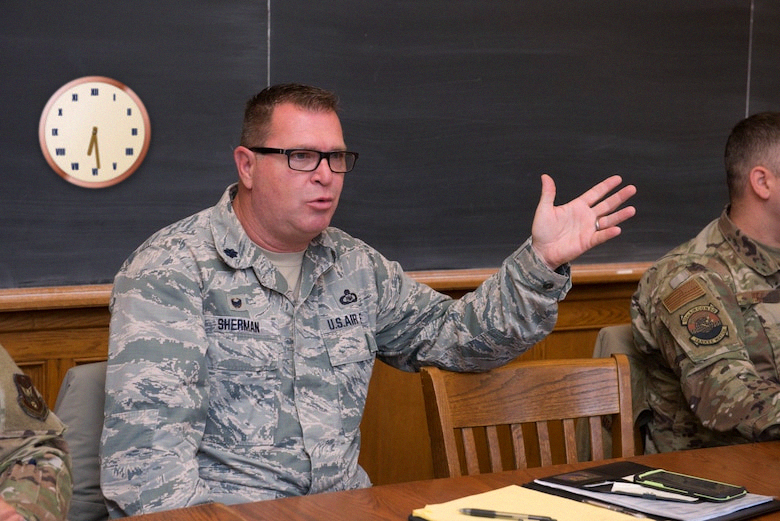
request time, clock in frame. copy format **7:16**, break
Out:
**6:29**
